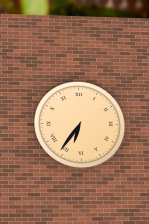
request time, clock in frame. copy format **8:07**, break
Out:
**6:36**
